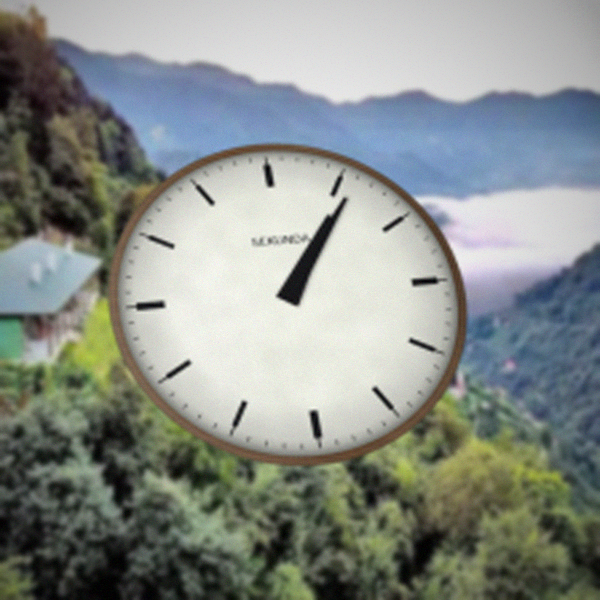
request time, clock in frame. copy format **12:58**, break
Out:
**1:06**
